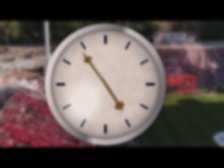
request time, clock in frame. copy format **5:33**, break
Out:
**4:54**
